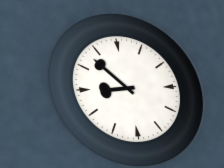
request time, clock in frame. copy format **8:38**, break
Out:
**8:53**
